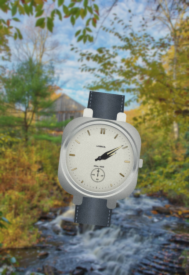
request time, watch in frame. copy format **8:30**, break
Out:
**2:09**
